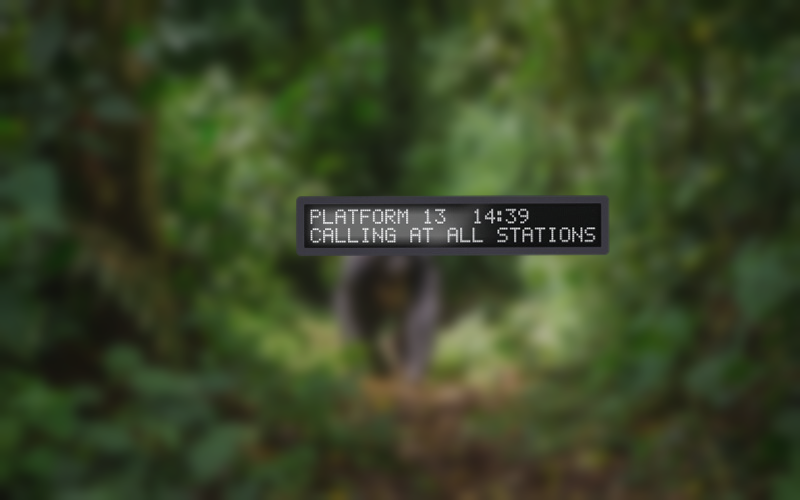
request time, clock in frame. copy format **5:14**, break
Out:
**14:39**
